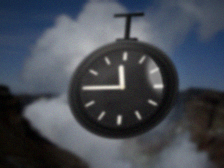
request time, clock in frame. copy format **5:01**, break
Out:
**11:45**
